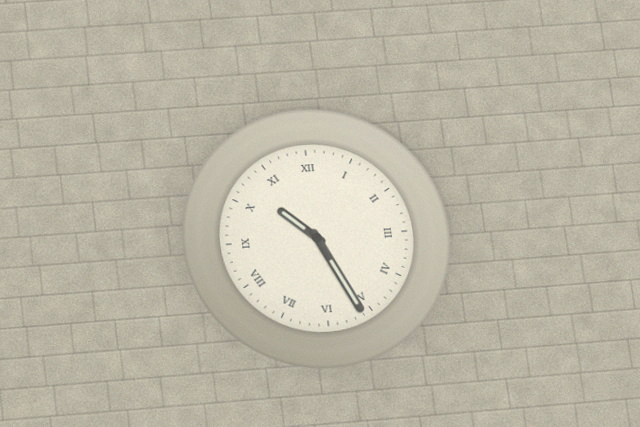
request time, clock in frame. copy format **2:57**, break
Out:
**10:26**
